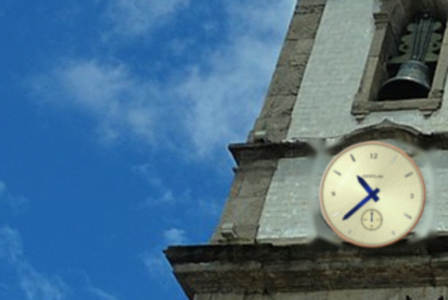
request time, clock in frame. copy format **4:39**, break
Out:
**10:38**
